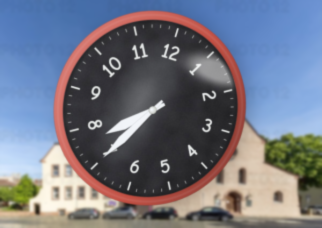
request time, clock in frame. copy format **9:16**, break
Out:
**7:35**
